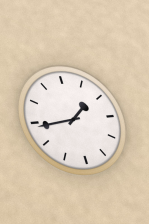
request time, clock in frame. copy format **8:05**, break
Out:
**1:44**
